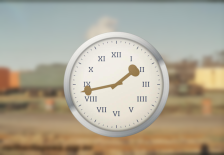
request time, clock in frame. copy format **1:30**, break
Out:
**1:43**
